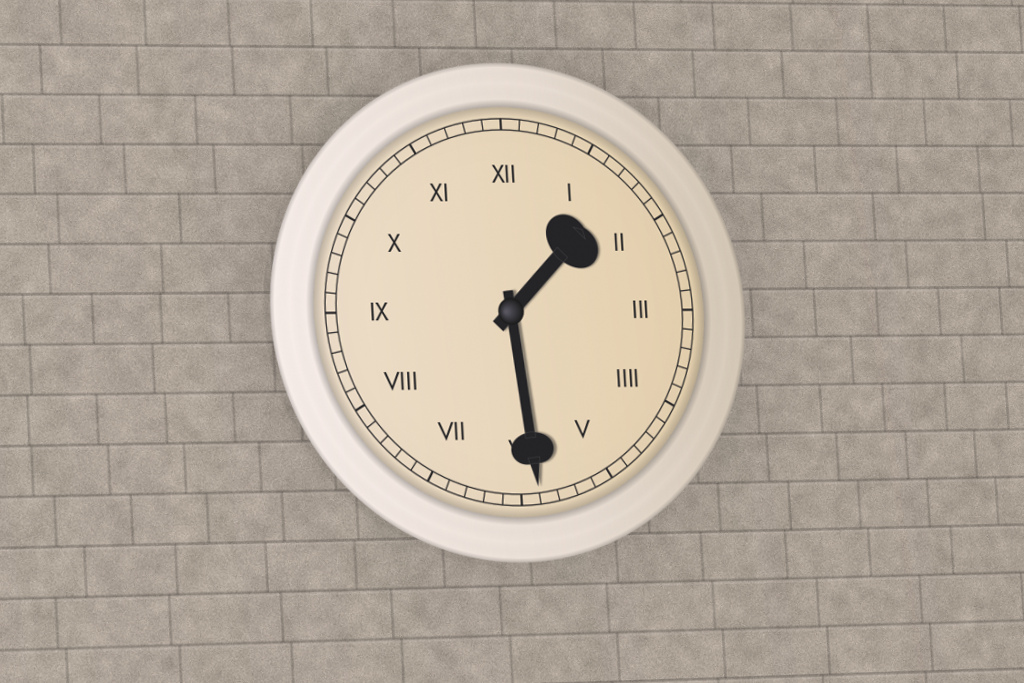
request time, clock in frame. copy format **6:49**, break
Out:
**1:29**
